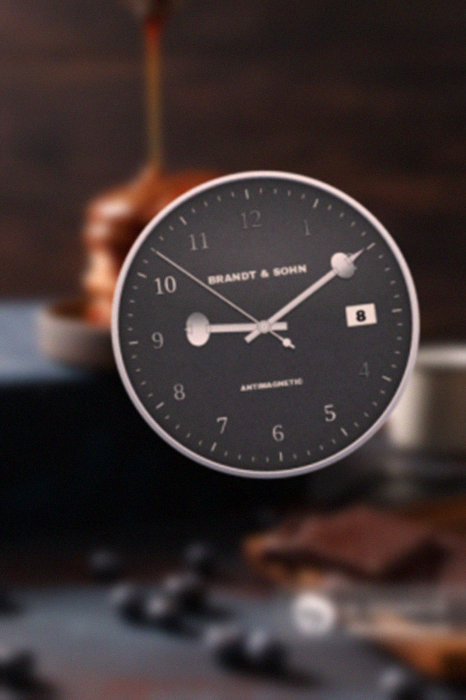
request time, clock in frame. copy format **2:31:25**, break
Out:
**9:09:52**
